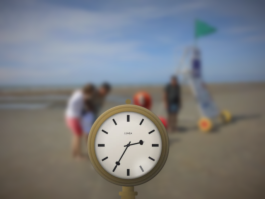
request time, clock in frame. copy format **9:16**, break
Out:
**2:35**
